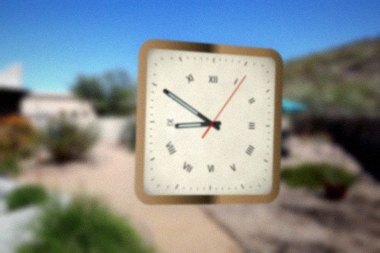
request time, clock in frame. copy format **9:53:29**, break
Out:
**8:50:06**
